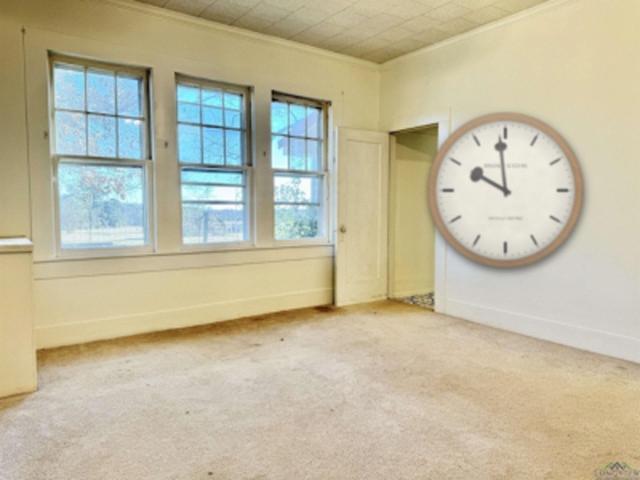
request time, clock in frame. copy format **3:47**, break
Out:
**9:59**
